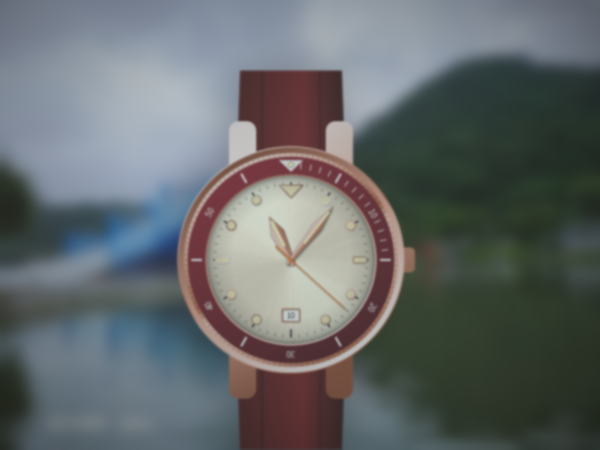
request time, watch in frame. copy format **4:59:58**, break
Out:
**11:06:22**
